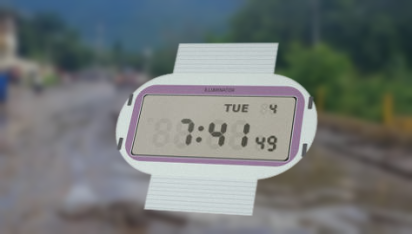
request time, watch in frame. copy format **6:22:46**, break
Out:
**7:41:49**
